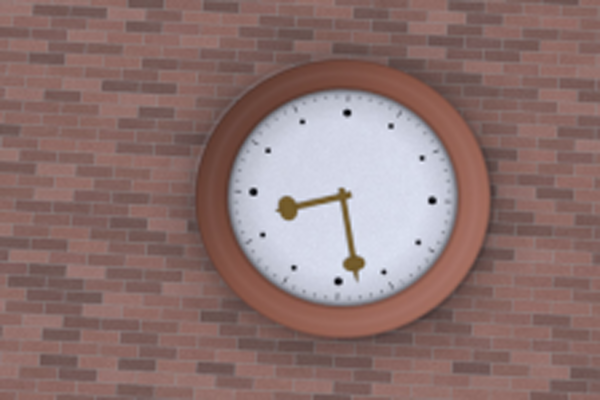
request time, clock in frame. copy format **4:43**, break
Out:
**8:28**
